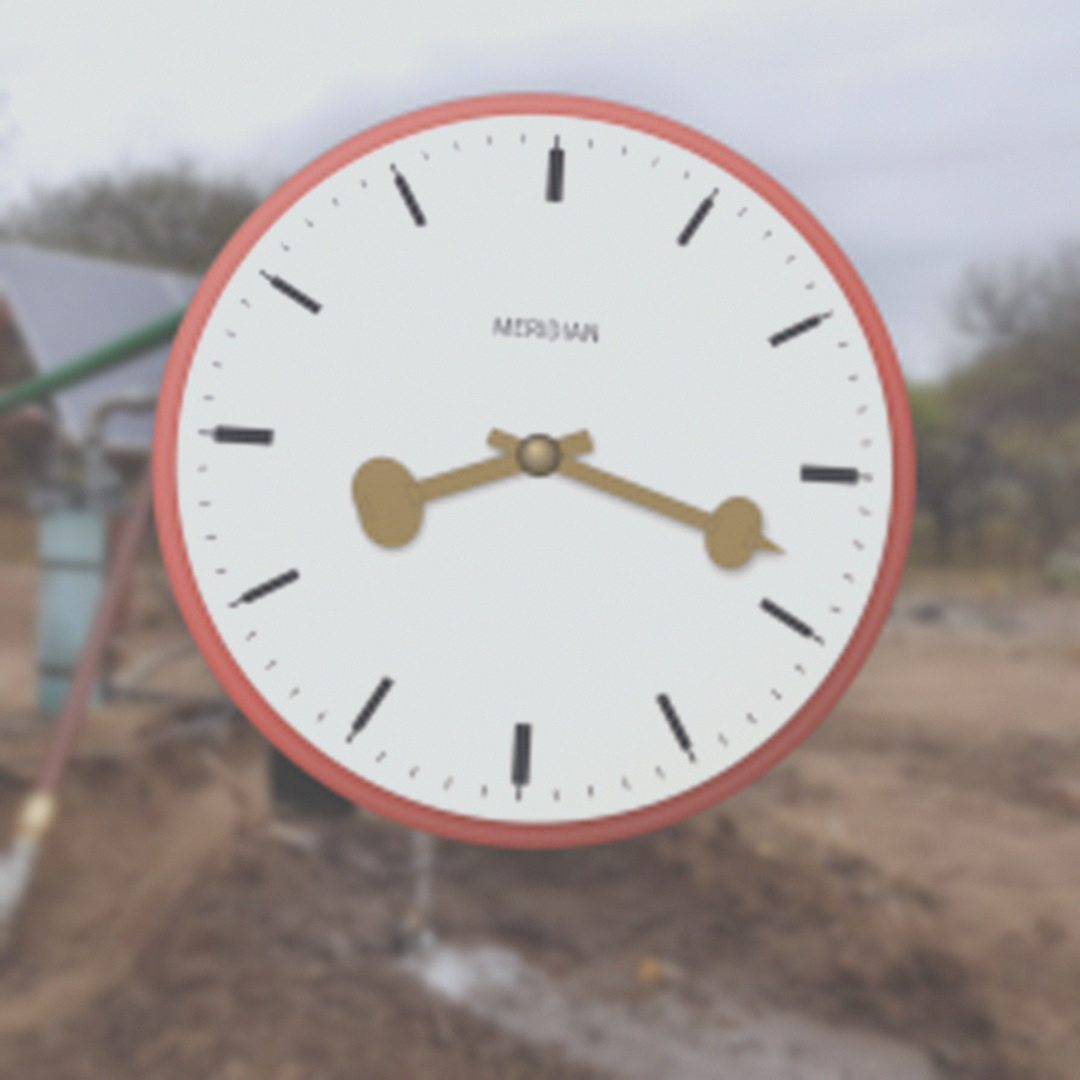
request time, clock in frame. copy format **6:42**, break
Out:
**8:18**
